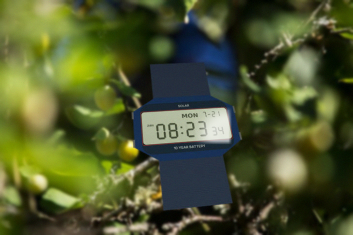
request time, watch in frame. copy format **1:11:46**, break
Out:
**8:23:34**
